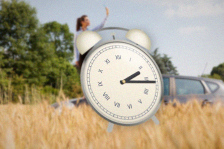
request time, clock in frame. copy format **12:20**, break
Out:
**2:16**
